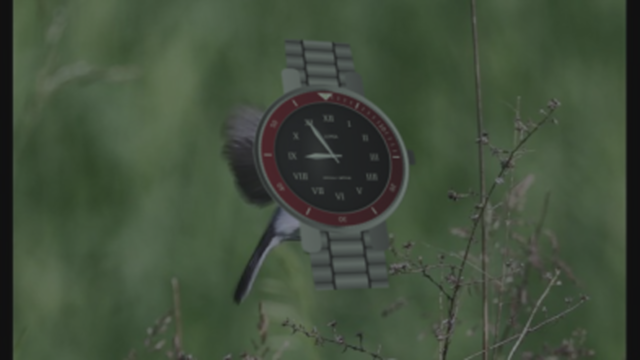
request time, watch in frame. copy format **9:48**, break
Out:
**8:55**
